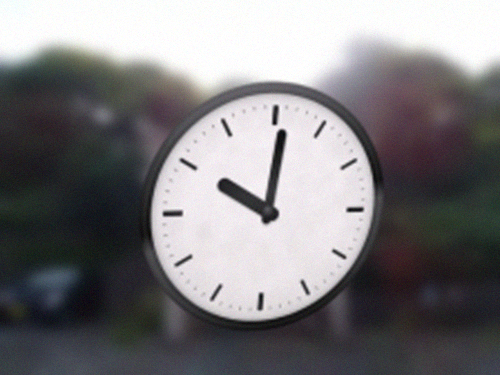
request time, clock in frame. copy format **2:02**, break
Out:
**10:01**
